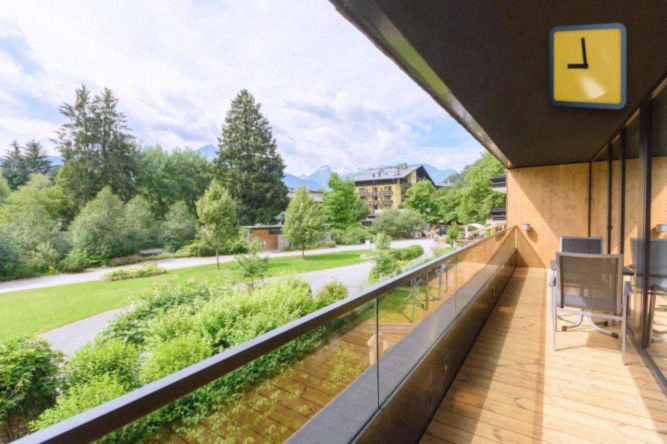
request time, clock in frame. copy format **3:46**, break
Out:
**8:59**
